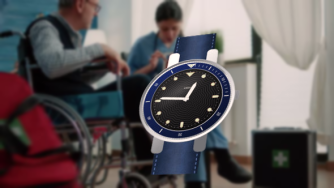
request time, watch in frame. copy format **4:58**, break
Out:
**12:46**
